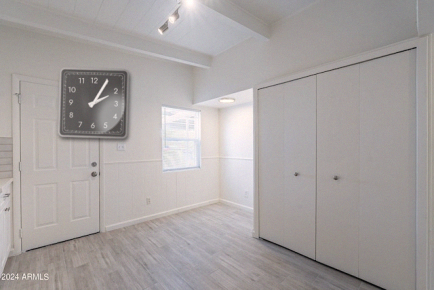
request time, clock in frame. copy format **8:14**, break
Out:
**2:05**
